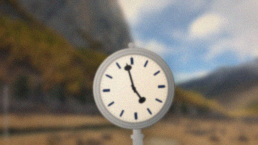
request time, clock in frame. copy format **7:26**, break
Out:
**4:58**
